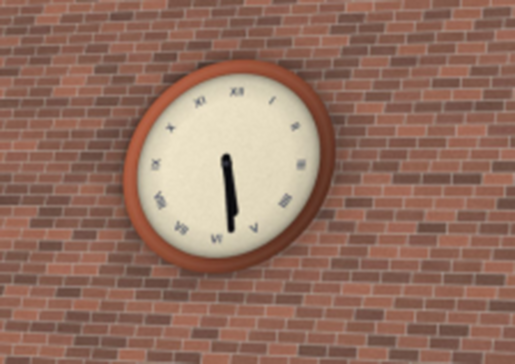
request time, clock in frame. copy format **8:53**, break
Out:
**5:28**
